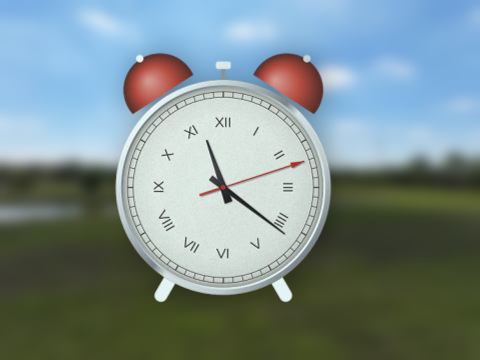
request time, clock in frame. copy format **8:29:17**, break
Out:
**11:21:12**
